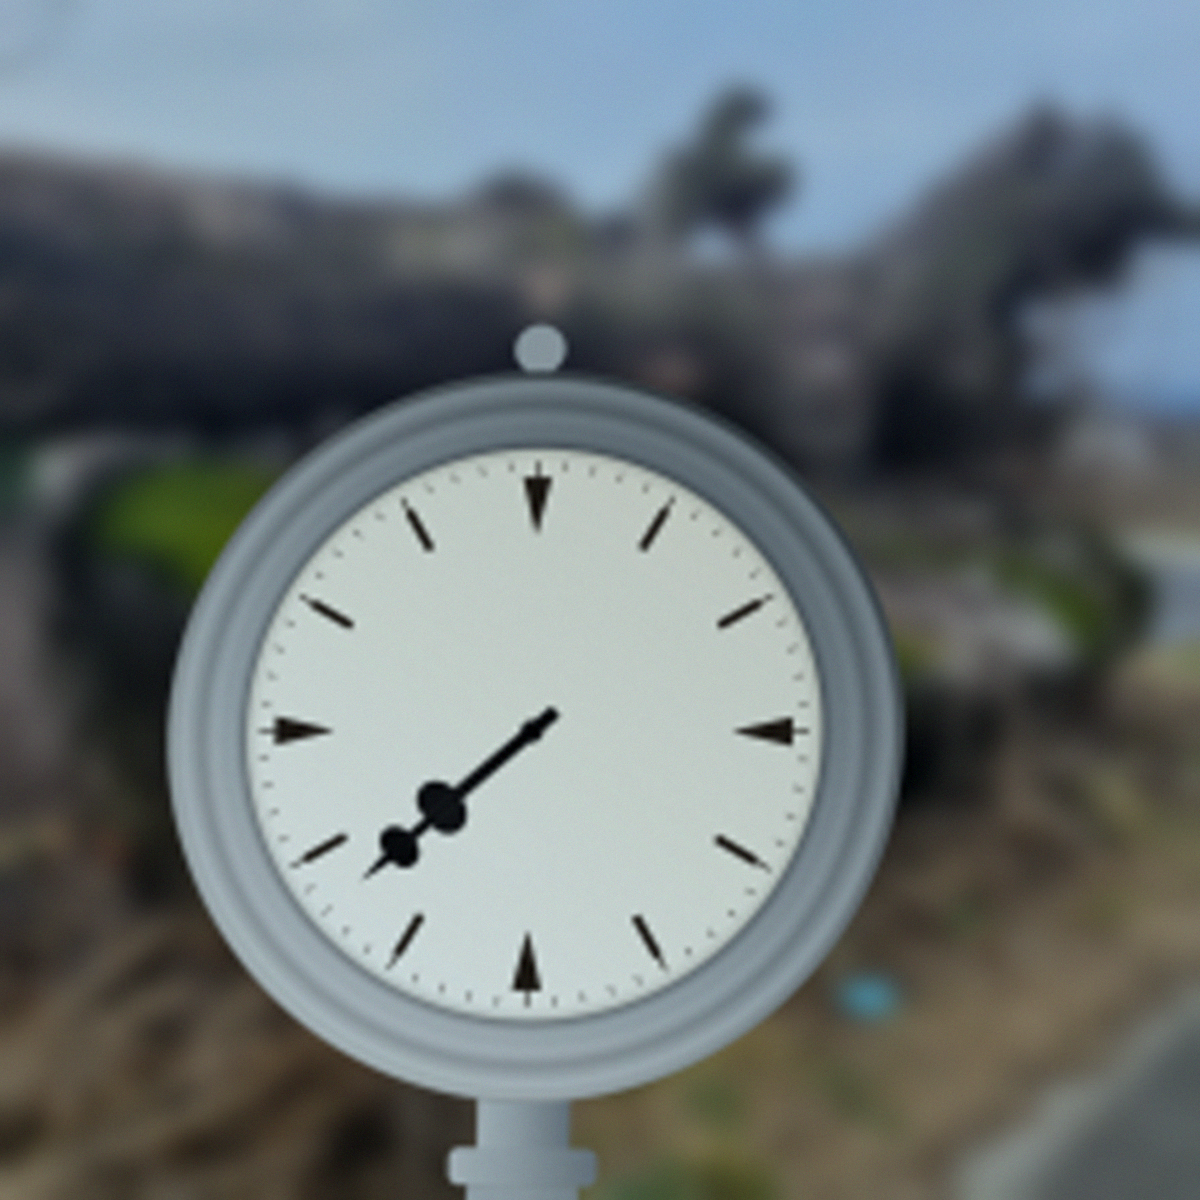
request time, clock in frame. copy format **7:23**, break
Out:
**7:38**
